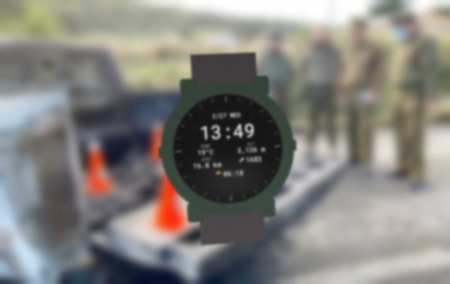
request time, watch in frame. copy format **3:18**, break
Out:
**13:49**
